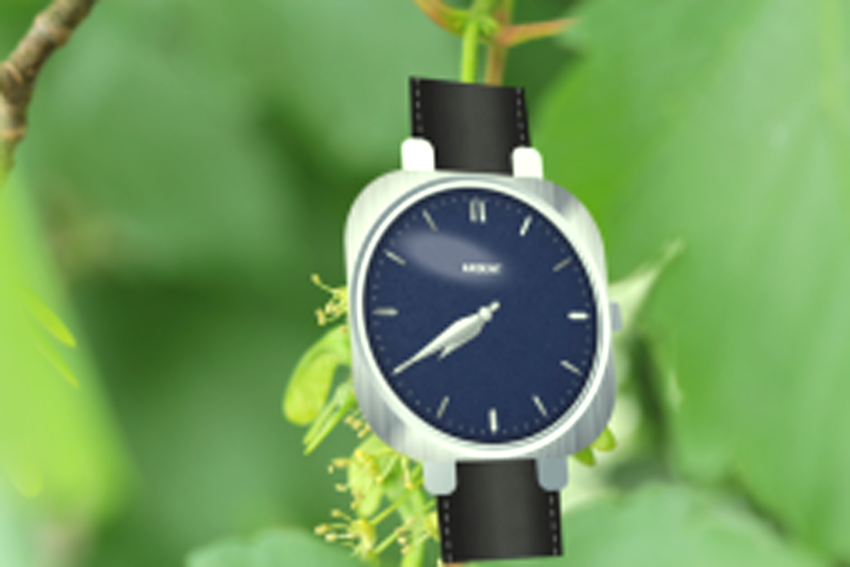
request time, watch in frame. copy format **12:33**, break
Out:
**7:40**
